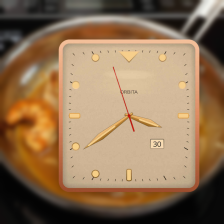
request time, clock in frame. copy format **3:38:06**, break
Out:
**3:38:57**
